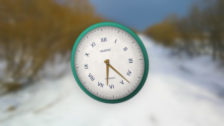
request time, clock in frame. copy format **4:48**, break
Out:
**6:23**
